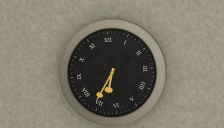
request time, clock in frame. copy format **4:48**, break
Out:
**6:36**
